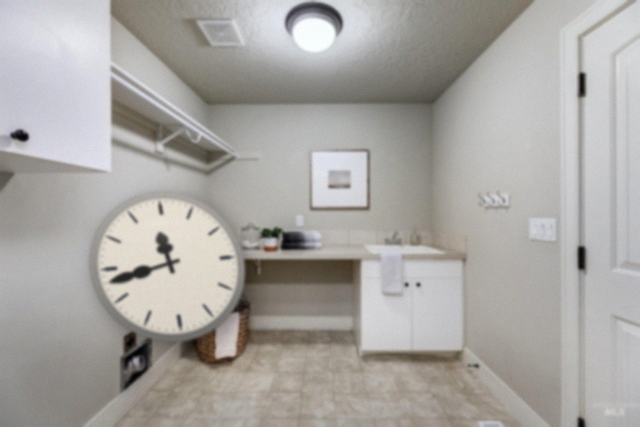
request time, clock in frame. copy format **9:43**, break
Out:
**11:43**
